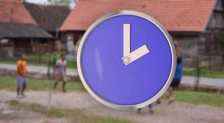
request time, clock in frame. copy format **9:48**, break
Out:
**2:00**
